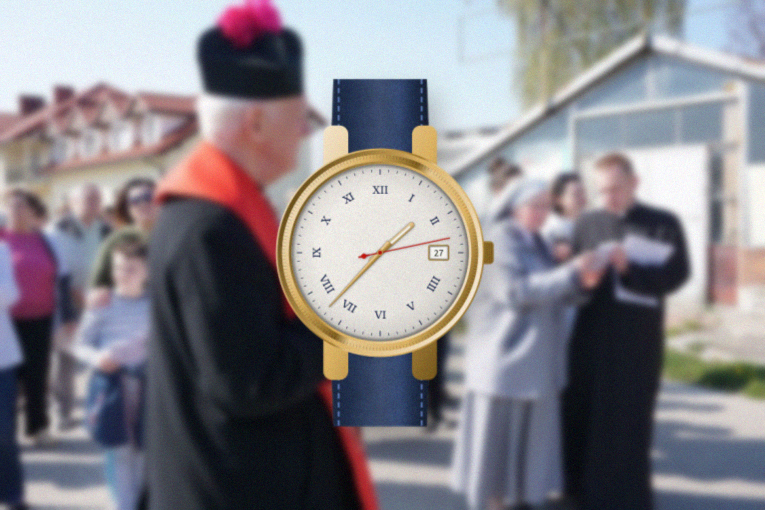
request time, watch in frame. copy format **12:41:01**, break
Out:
**1:37:13**
